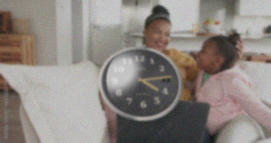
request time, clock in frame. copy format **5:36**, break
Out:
**4:14**
